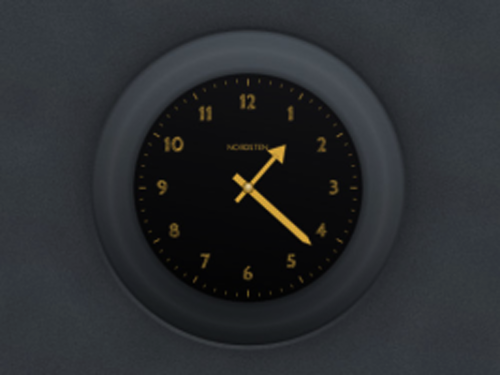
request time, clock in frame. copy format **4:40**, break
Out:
**1:22**
